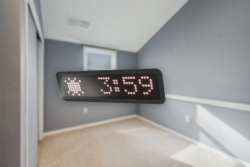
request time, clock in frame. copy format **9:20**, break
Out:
**3:59**
